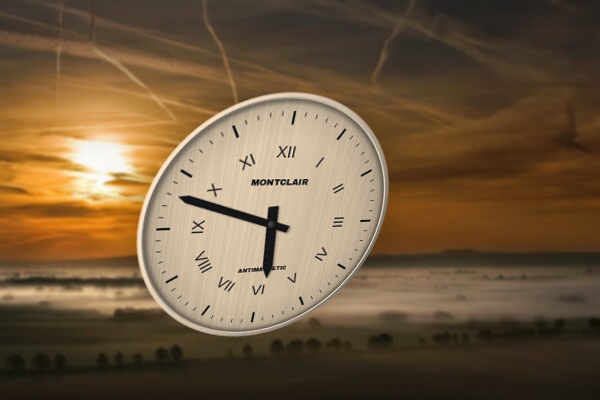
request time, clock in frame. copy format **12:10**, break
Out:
**5:48**
